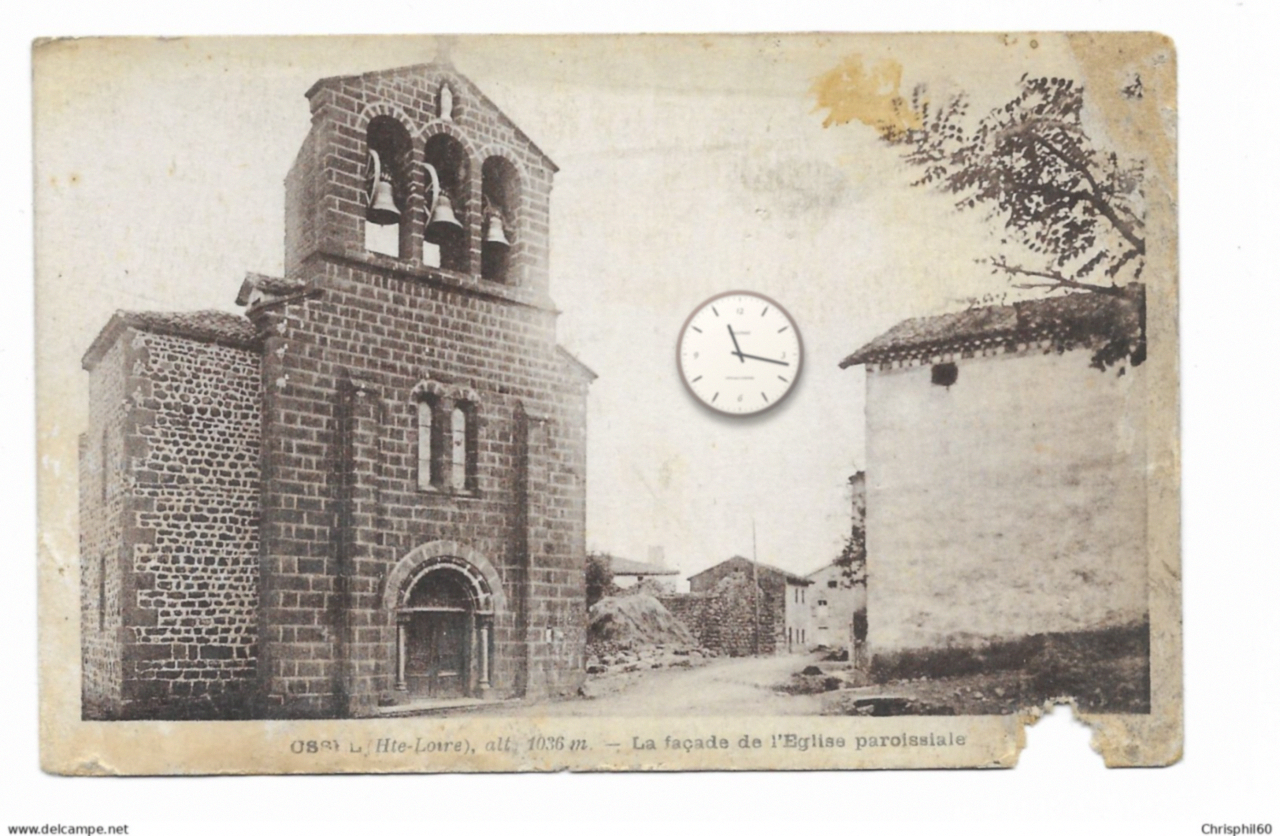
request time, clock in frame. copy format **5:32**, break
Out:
**11:17**
